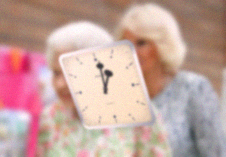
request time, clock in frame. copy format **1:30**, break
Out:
**1:01**
